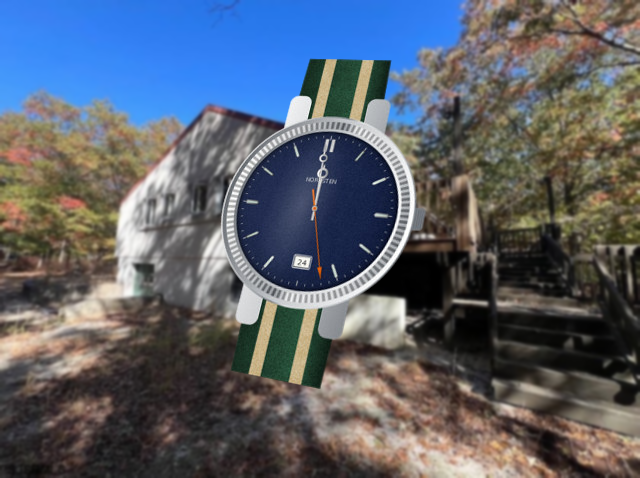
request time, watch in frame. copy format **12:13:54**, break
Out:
**11:59:27**
